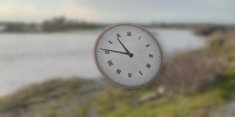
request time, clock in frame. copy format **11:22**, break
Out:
**10:46**
